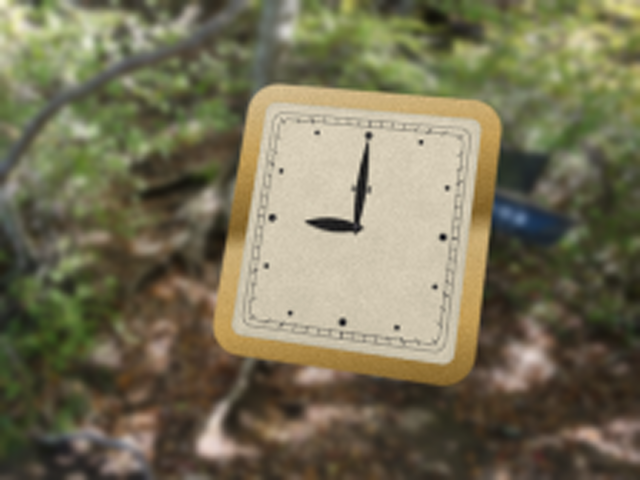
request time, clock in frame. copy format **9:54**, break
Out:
**9:00**
